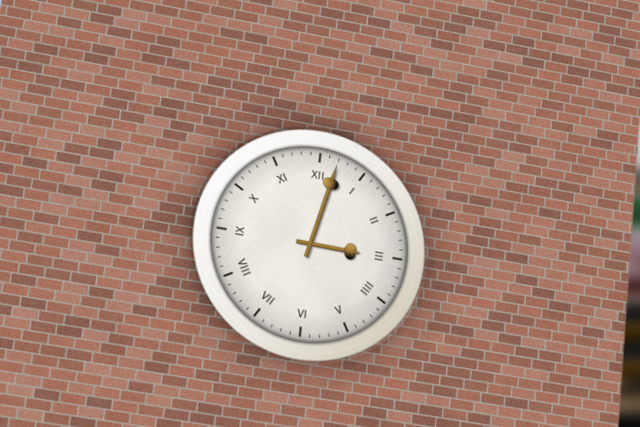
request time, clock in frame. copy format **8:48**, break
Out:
**3:02**
